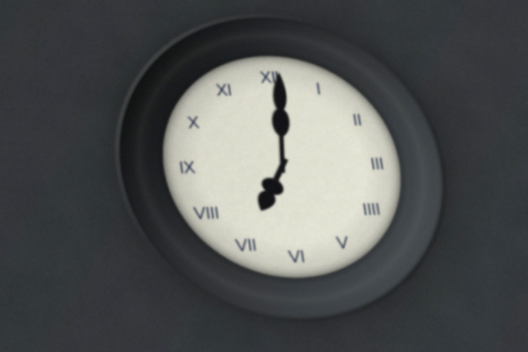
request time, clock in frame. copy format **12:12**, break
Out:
**7:01**
